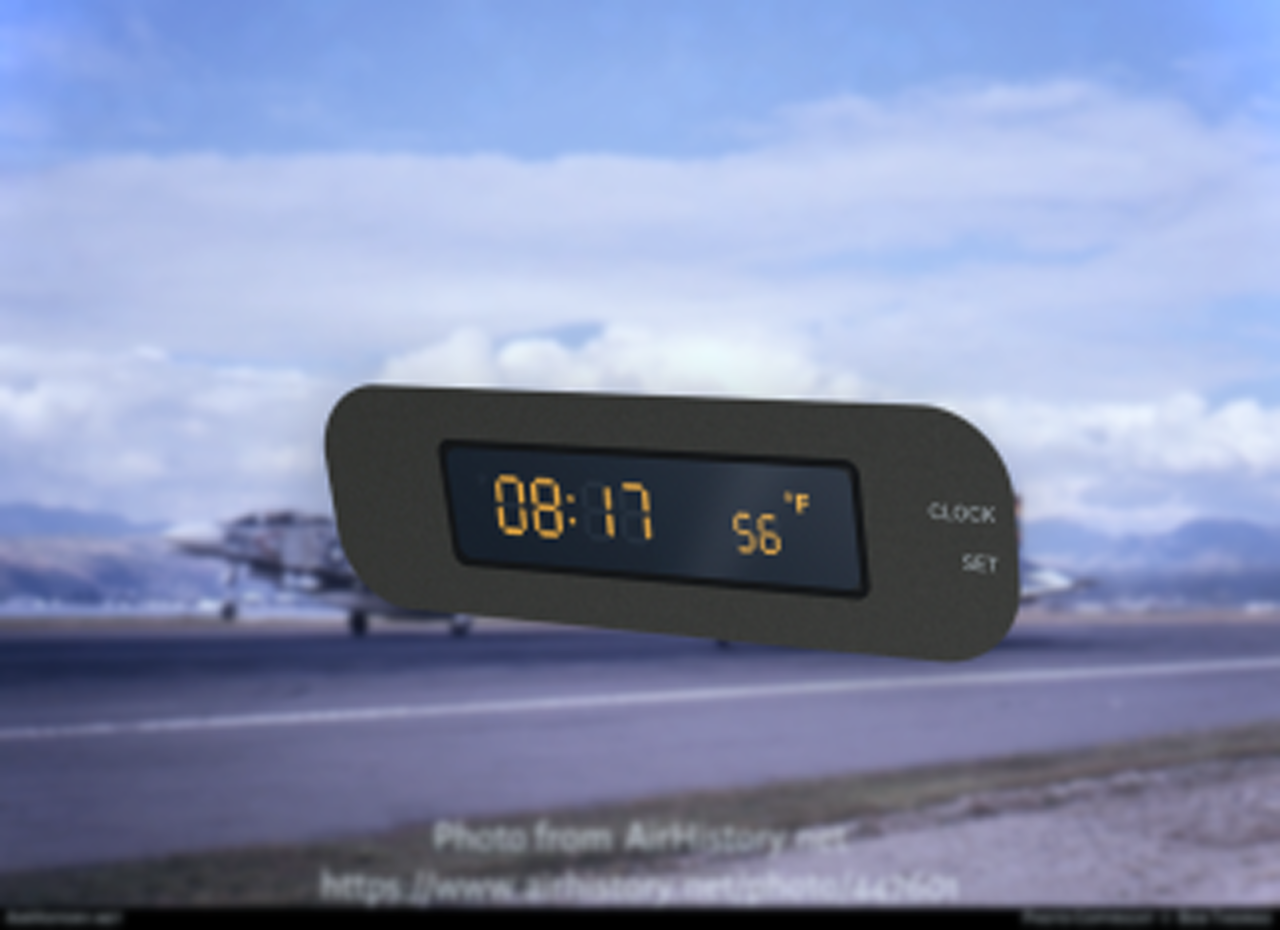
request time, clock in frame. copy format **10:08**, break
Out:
**8:17**
